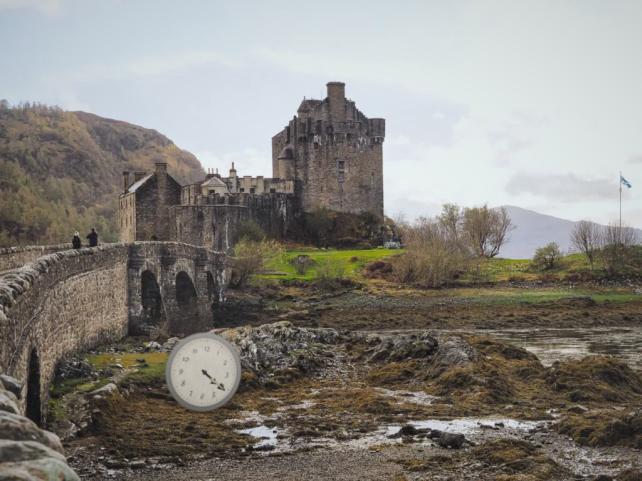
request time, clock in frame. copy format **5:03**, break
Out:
**4:21**
